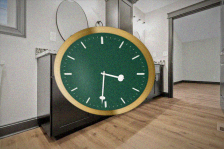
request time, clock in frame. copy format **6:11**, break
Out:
**3:31**
